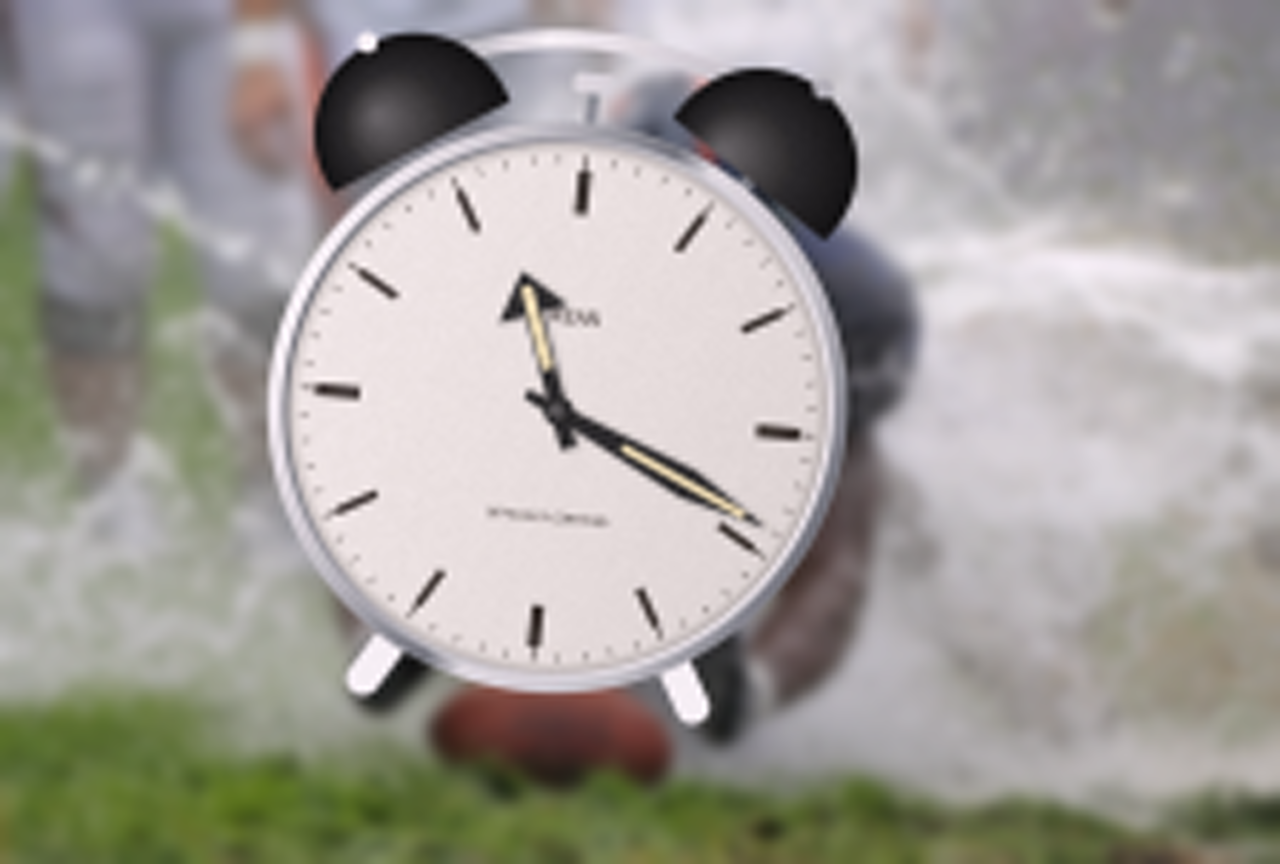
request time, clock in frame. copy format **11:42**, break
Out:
**11:19**
